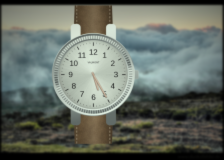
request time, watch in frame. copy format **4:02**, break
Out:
**5:25**
